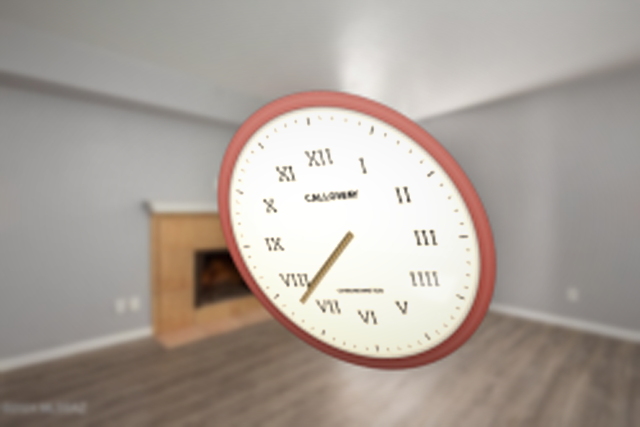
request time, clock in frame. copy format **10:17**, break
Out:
**7:38**
